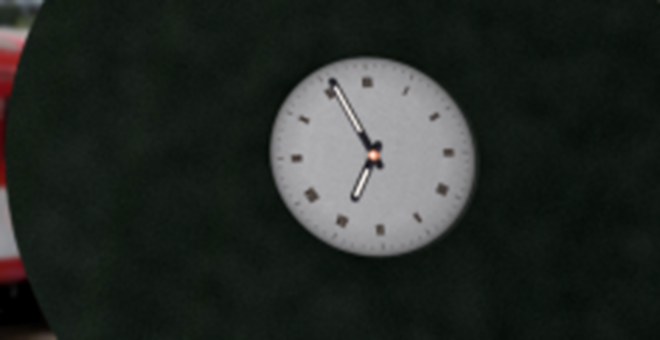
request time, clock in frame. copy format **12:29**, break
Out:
**6:56**
